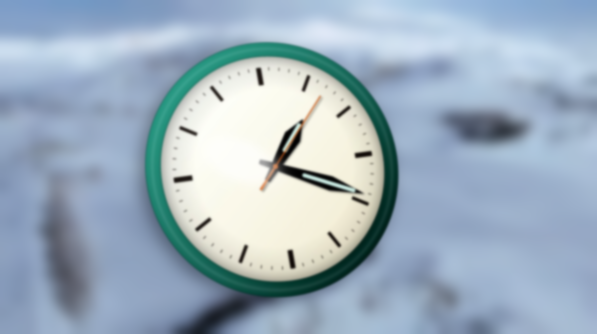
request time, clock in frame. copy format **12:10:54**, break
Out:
**1:19:07**
